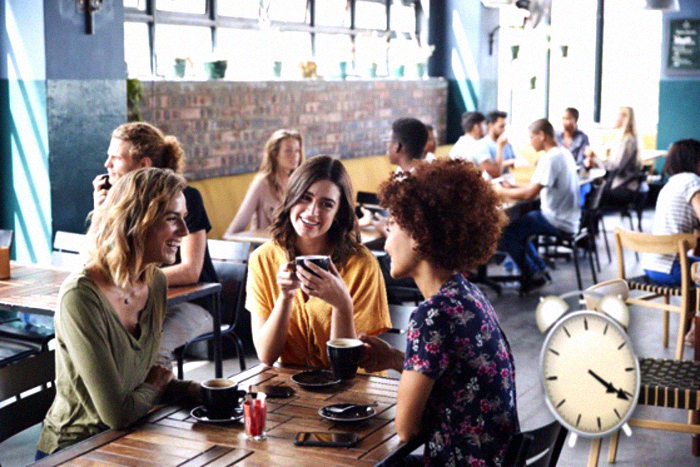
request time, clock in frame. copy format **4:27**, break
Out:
**4:21**
